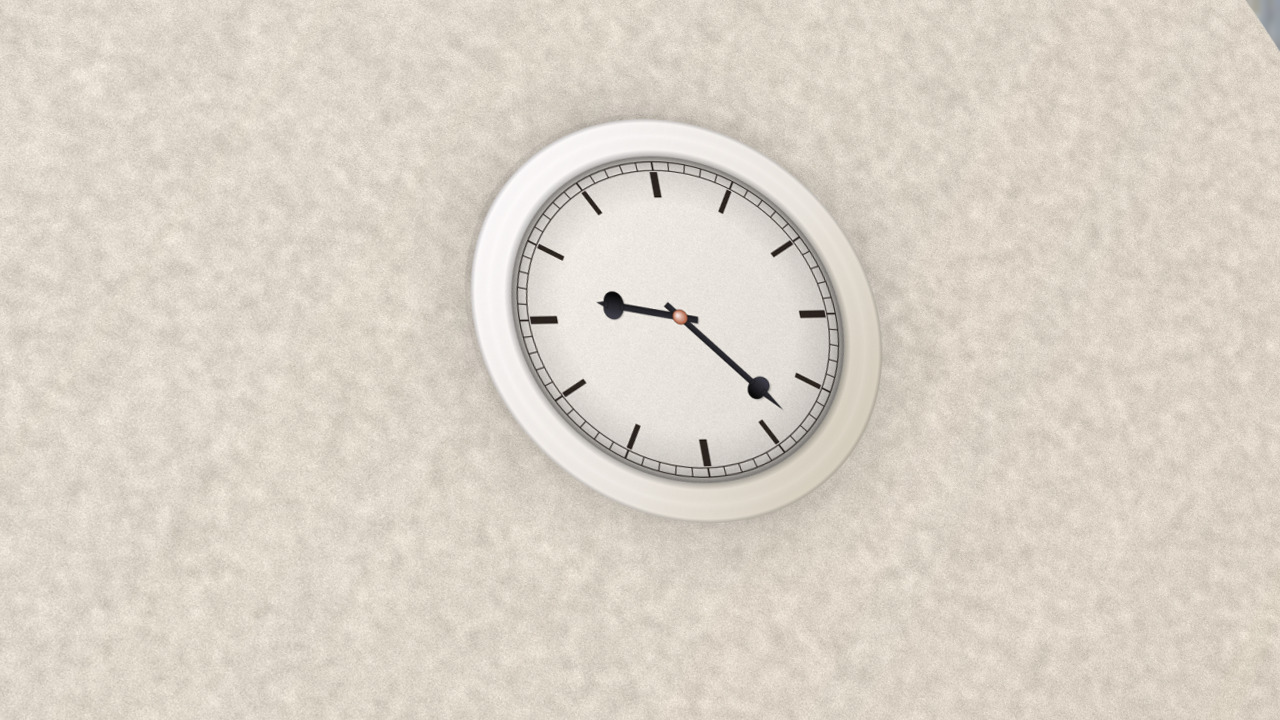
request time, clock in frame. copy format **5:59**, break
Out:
**9:23**
